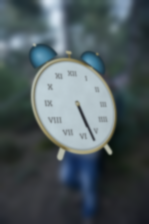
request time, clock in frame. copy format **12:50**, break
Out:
**5:27**
